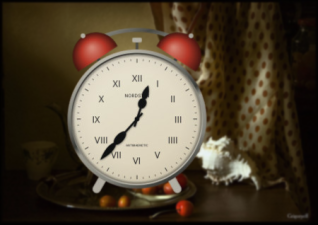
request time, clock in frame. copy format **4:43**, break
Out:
**12:37**
